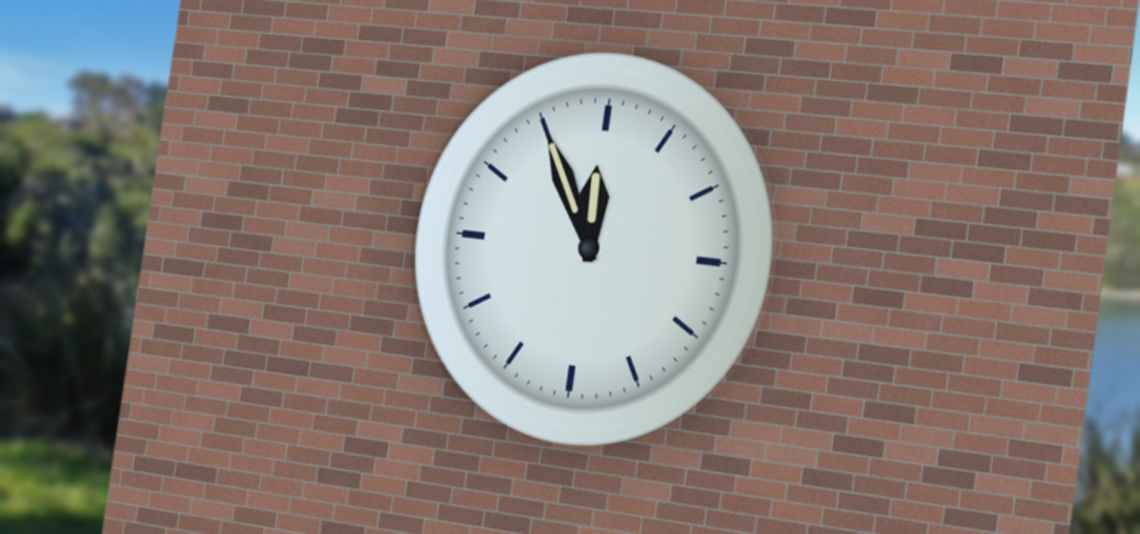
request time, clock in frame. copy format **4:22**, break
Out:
**11:55**
